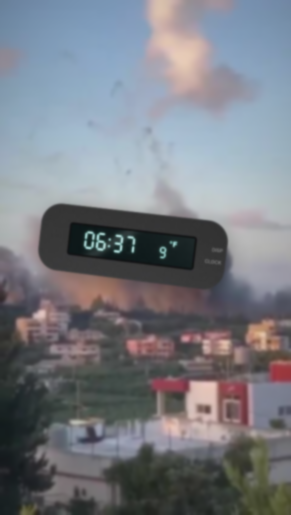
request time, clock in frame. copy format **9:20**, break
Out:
**6:37**
